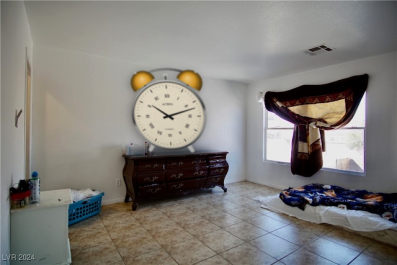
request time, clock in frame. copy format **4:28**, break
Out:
**10:12**
